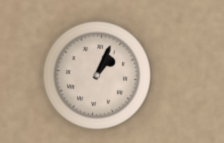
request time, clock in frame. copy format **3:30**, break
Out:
**1:03**
